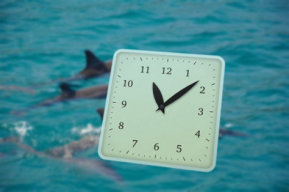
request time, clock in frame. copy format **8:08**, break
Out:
**11:08**
